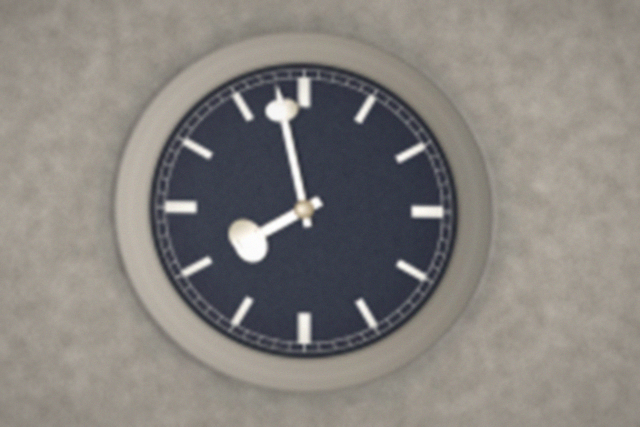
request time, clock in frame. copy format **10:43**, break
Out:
**7:58**
